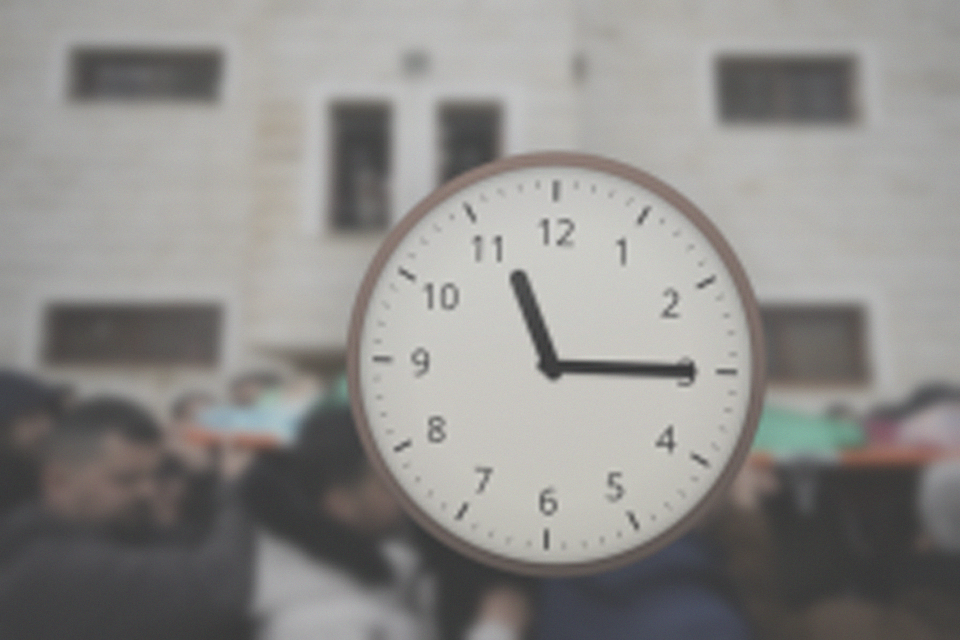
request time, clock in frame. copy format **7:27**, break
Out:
**11:15**
